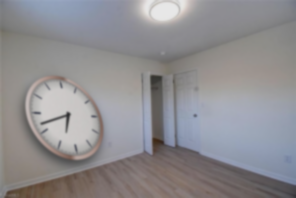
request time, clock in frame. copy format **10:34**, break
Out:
**6:42**
